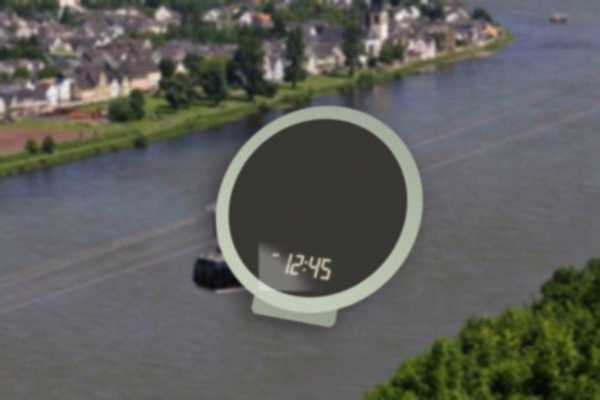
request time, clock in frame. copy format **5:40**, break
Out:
**12:45**
